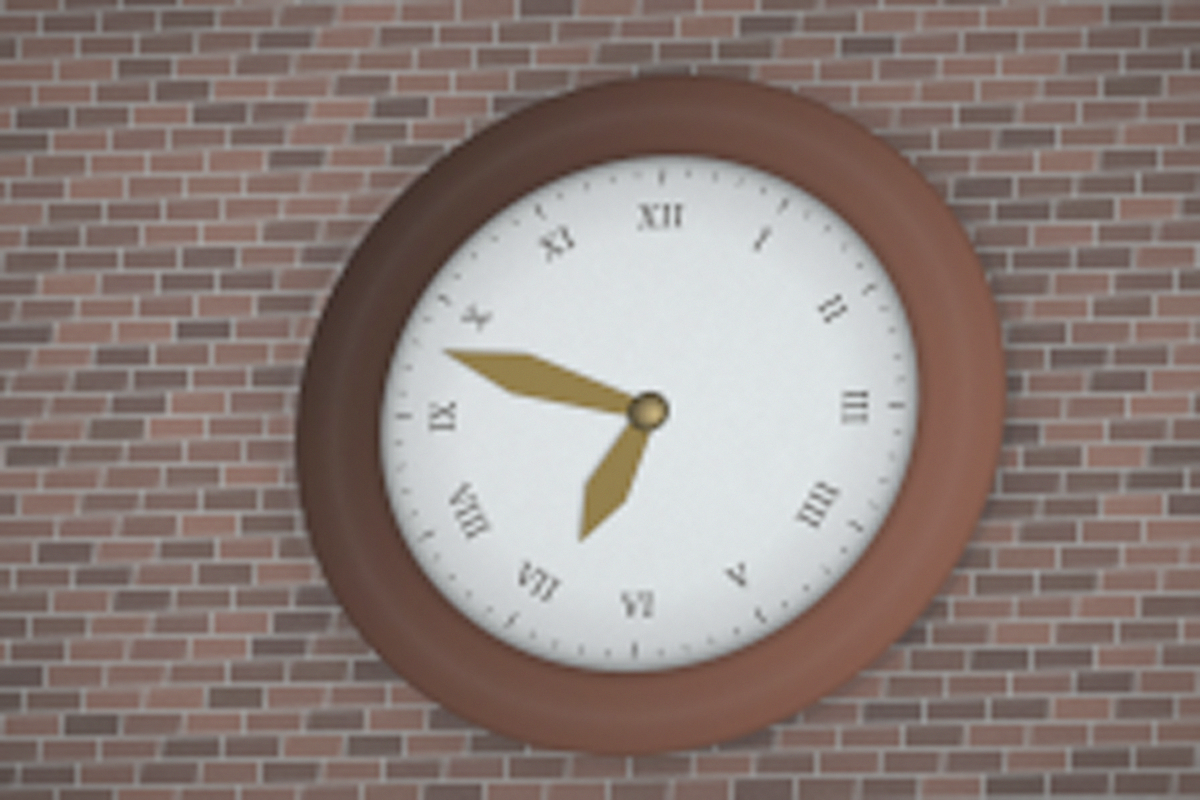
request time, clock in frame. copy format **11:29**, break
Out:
**6:48**
